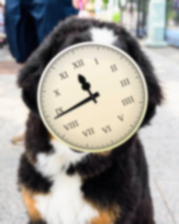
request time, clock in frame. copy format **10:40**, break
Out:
**11:44**
